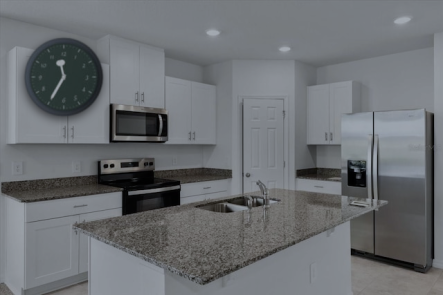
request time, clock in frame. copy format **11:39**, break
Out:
**11:35**
